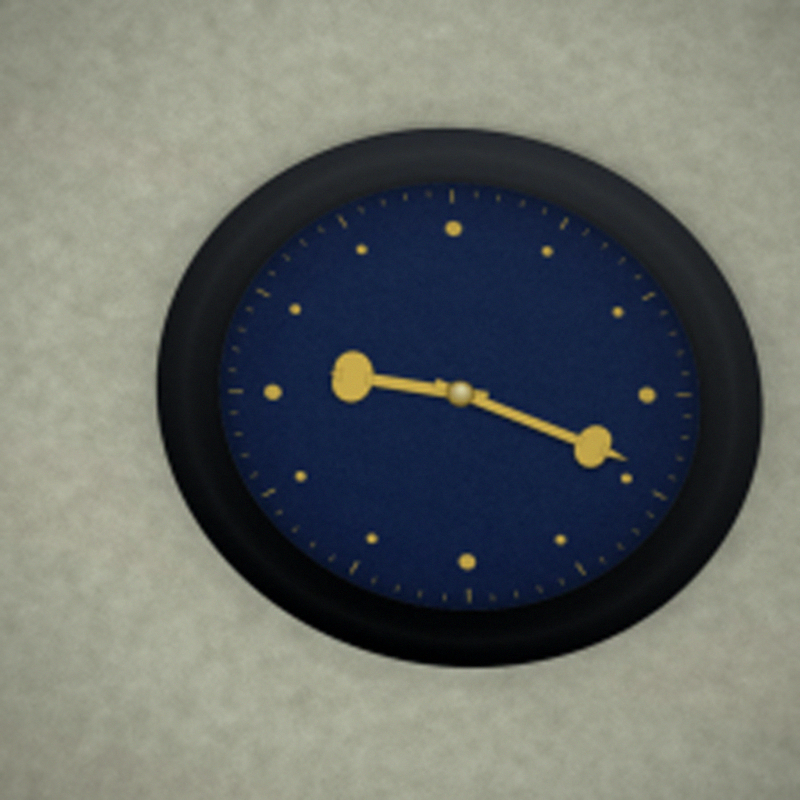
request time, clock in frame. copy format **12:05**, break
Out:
**9:19**
